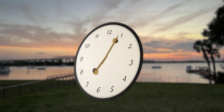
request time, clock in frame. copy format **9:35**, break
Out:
**7:04**
